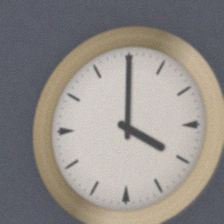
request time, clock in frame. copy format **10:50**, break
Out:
**4:00**
